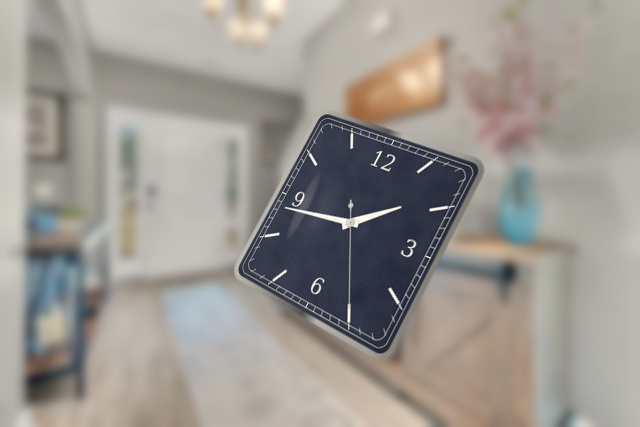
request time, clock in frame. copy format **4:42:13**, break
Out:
**1:43:25**
